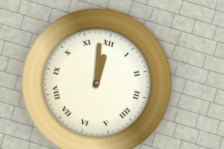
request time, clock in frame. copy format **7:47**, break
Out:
**11:58**
